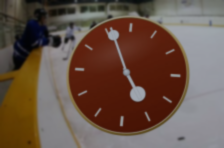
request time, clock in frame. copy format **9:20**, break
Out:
**4:56**
